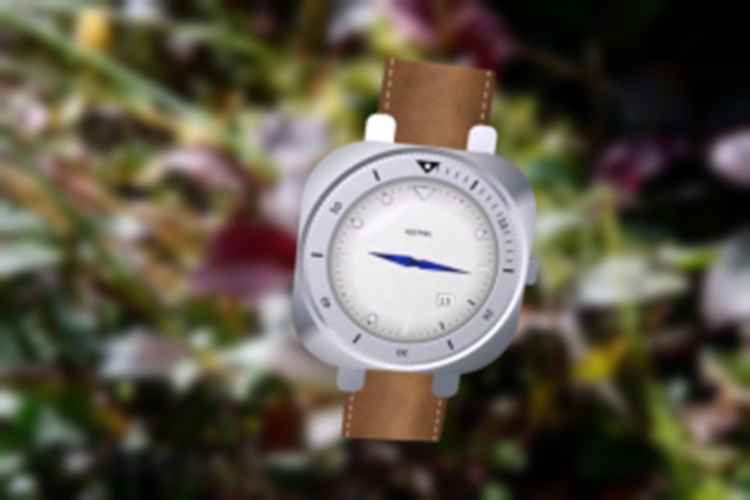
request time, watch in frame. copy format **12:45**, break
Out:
**9:16**
